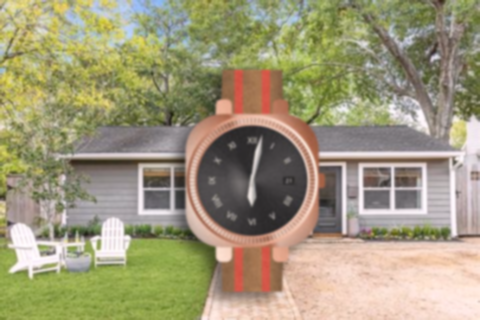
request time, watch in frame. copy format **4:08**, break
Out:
**6:02**
